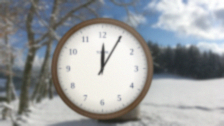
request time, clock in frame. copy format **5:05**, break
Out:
**12:05**
